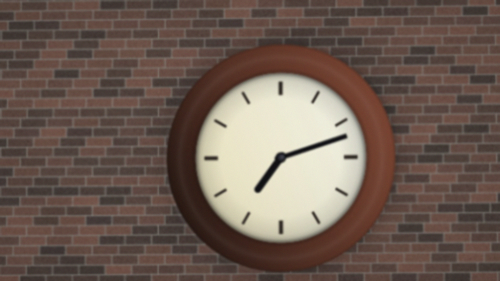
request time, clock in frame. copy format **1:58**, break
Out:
**7:12**
